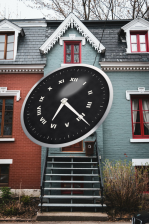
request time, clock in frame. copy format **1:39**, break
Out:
**6:20**
